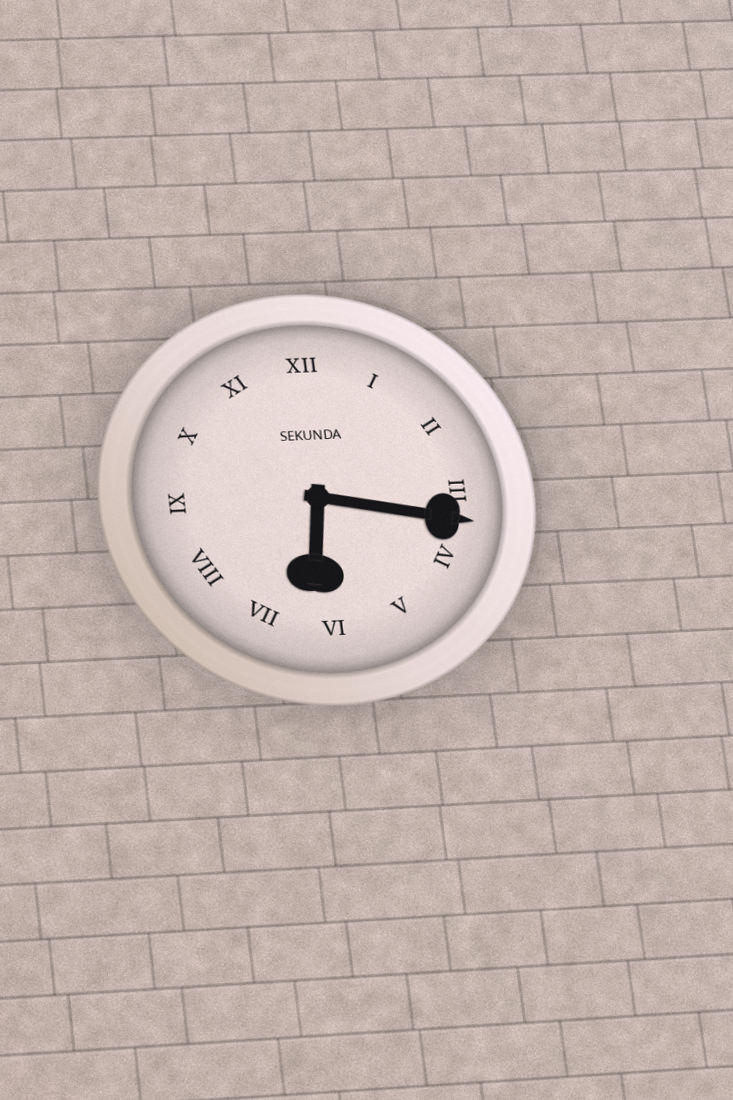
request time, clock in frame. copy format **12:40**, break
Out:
**6:17**
